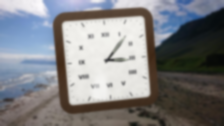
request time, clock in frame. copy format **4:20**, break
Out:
**3:07**
